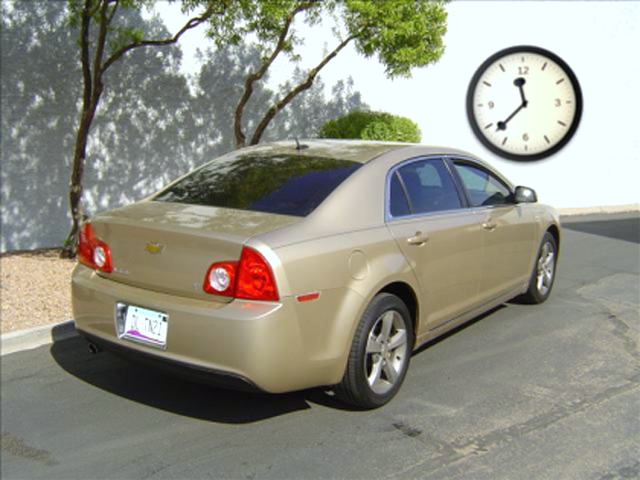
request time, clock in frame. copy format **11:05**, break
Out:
**11:38**
